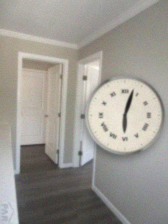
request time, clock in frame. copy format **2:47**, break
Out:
**6:03**
